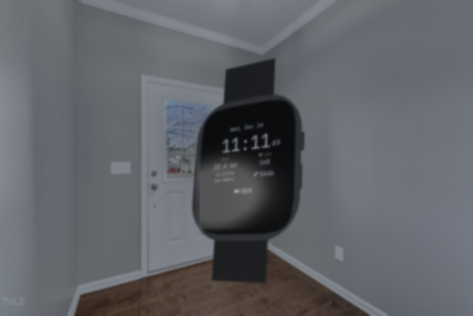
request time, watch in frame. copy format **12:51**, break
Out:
**11:11**
